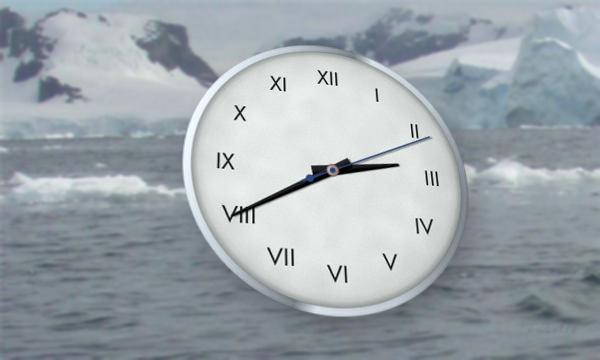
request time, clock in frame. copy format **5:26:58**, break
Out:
**2:40:11**
